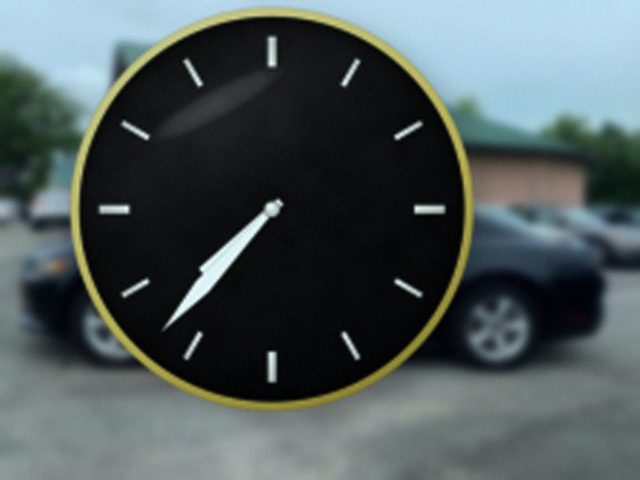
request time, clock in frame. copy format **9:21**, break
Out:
**7:37**
